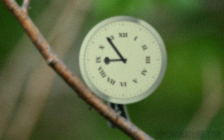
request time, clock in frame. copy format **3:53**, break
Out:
**8:54**
